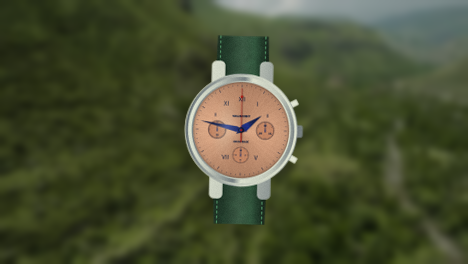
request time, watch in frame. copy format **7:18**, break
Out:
**1:47**
